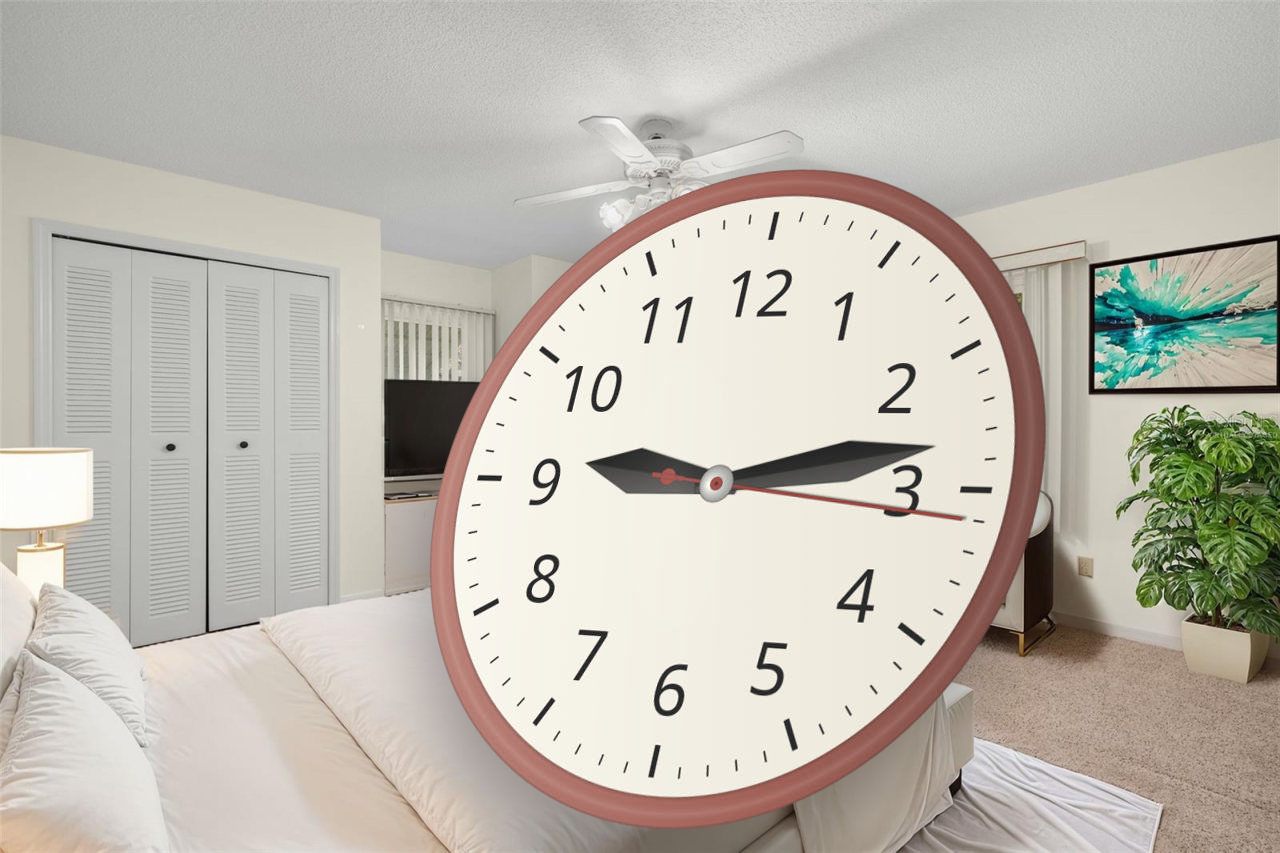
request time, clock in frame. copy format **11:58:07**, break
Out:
**9:13:16**
